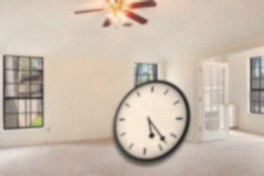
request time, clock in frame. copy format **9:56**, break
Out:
**5:23**
